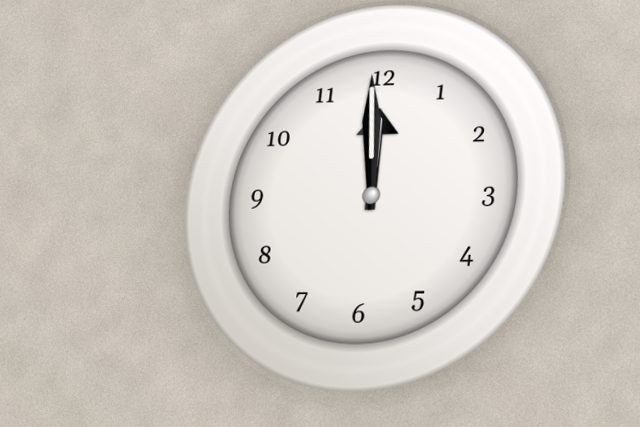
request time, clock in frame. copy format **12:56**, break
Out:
**11:59**
